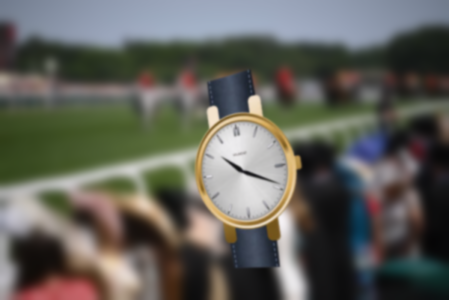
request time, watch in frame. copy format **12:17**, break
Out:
**10:19**
